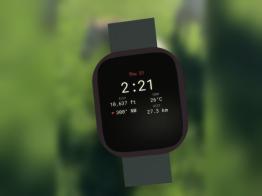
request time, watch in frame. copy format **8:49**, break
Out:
**2:21**
